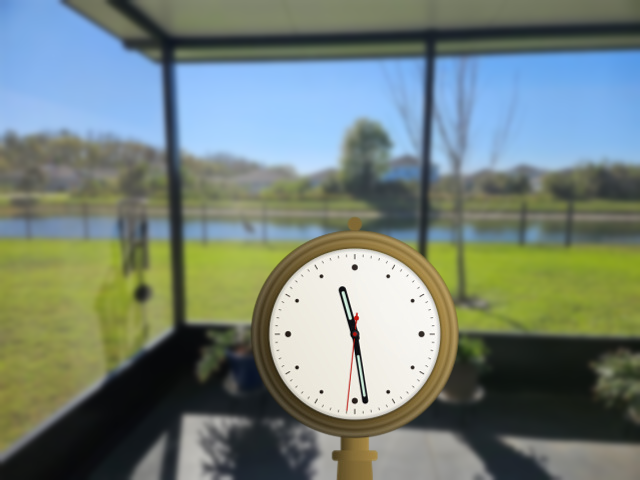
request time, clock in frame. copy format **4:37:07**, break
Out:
**11:28:31**
